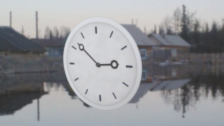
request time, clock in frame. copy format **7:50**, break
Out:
**2:52**
